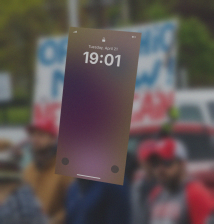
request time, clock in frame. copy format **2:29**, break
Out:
**19:01**
